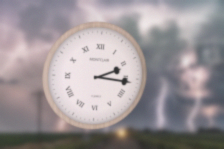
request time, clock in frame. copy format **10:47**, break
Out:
**2:16**
